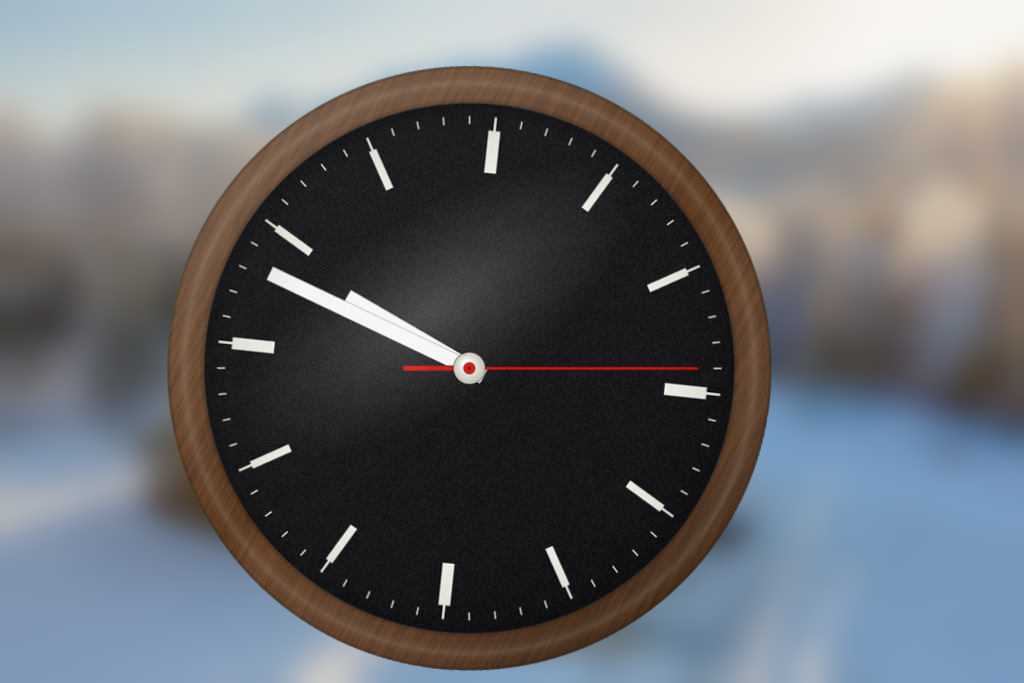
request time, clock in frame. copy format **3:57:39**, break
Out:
**9:48:14**
